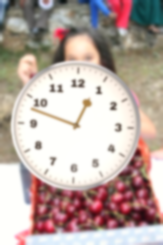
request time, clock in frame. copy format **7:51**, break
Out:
**12:48**
